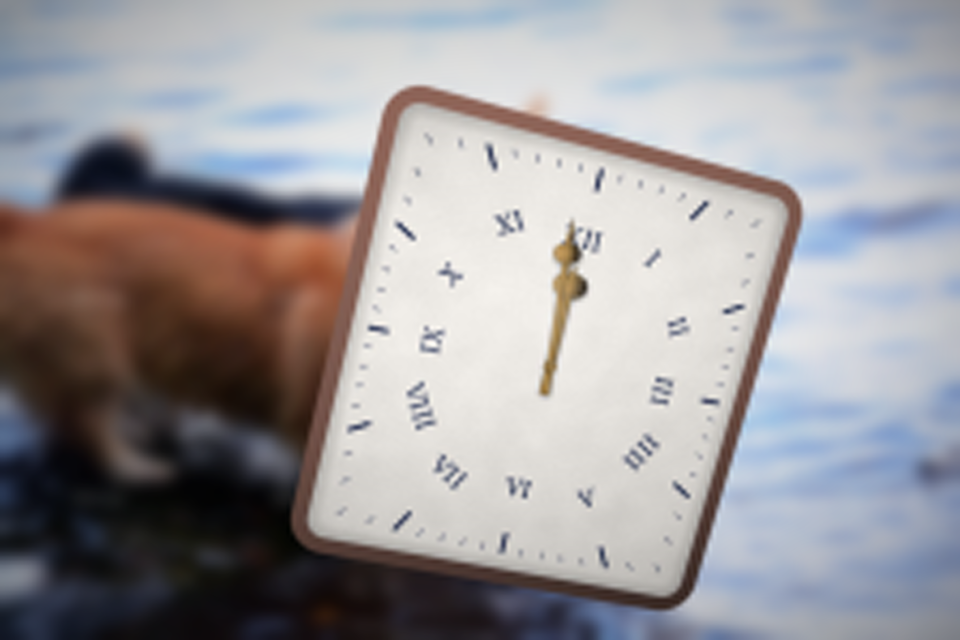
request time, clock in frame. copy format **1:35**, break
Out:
**11:59**
